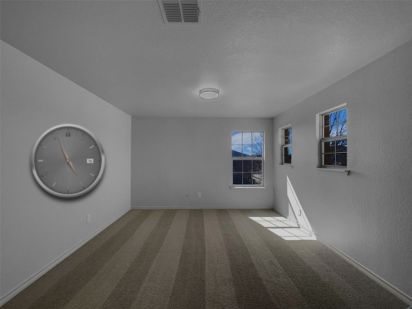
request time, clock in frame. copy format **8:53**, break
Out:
**4:56**
